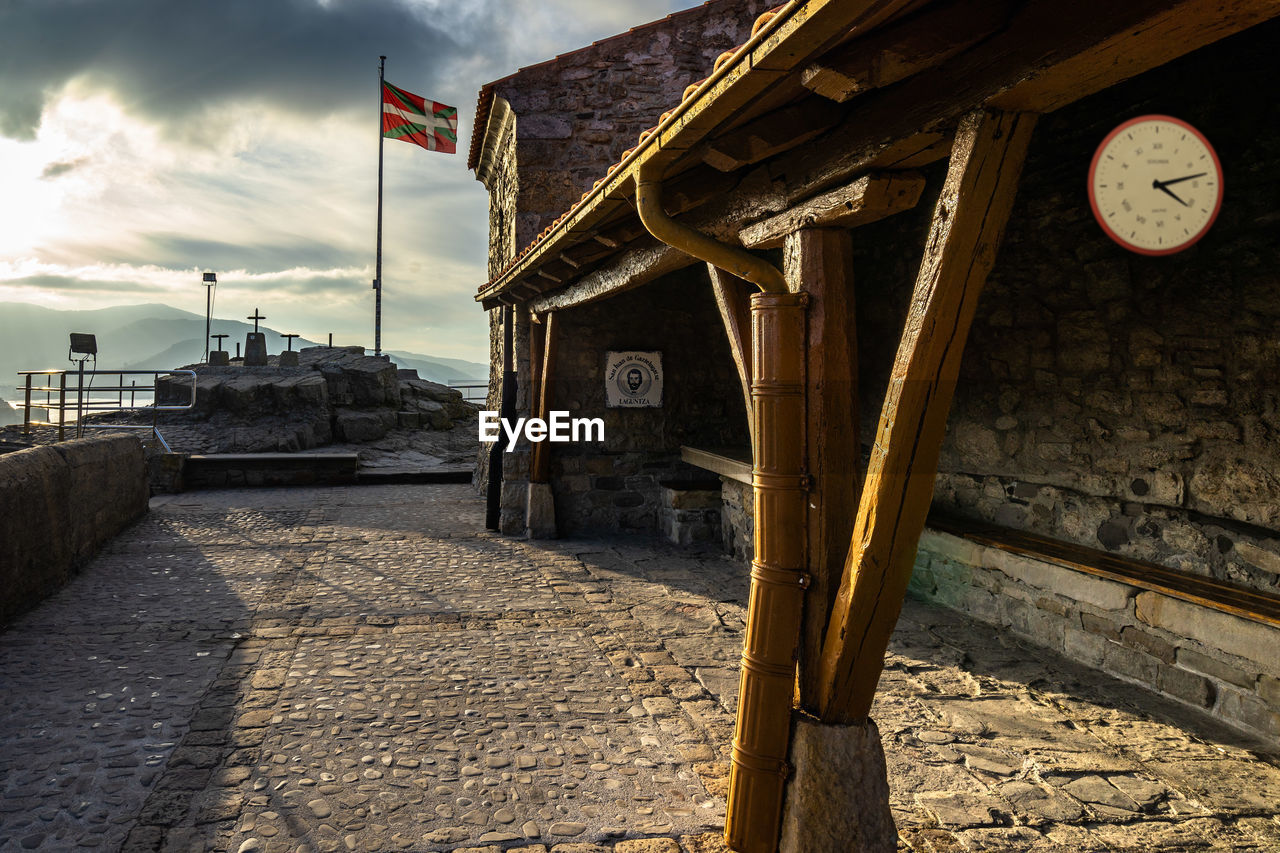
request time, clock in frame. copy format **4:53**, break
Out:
**4:13**
